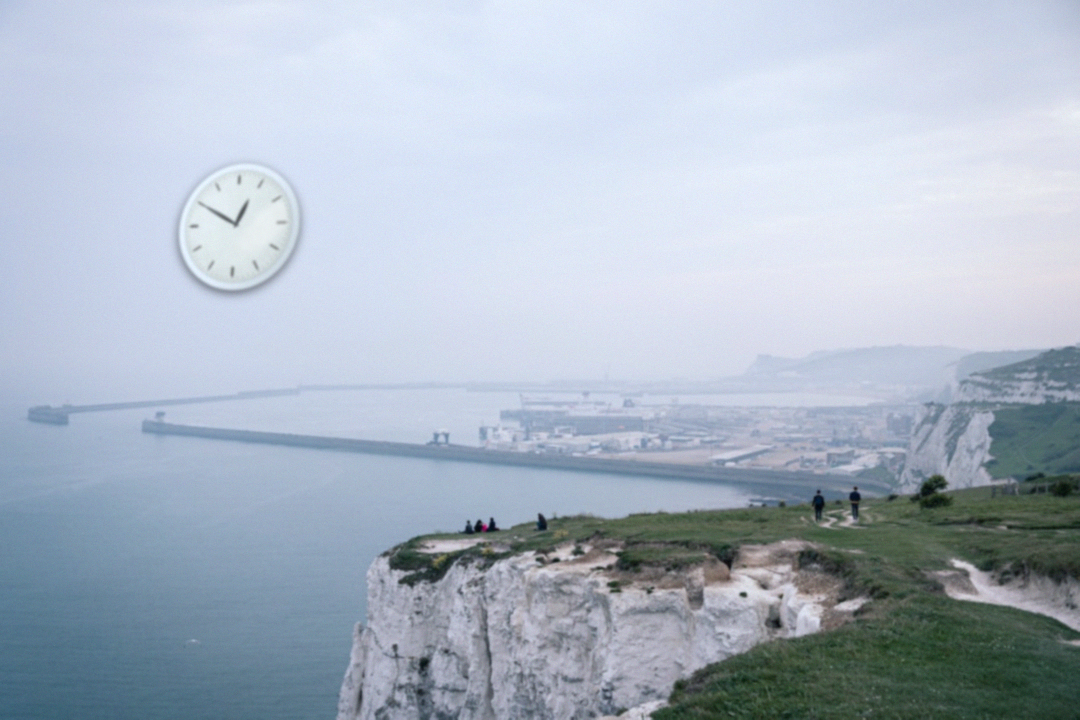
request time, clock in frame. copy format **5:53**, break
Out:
**12:50**
